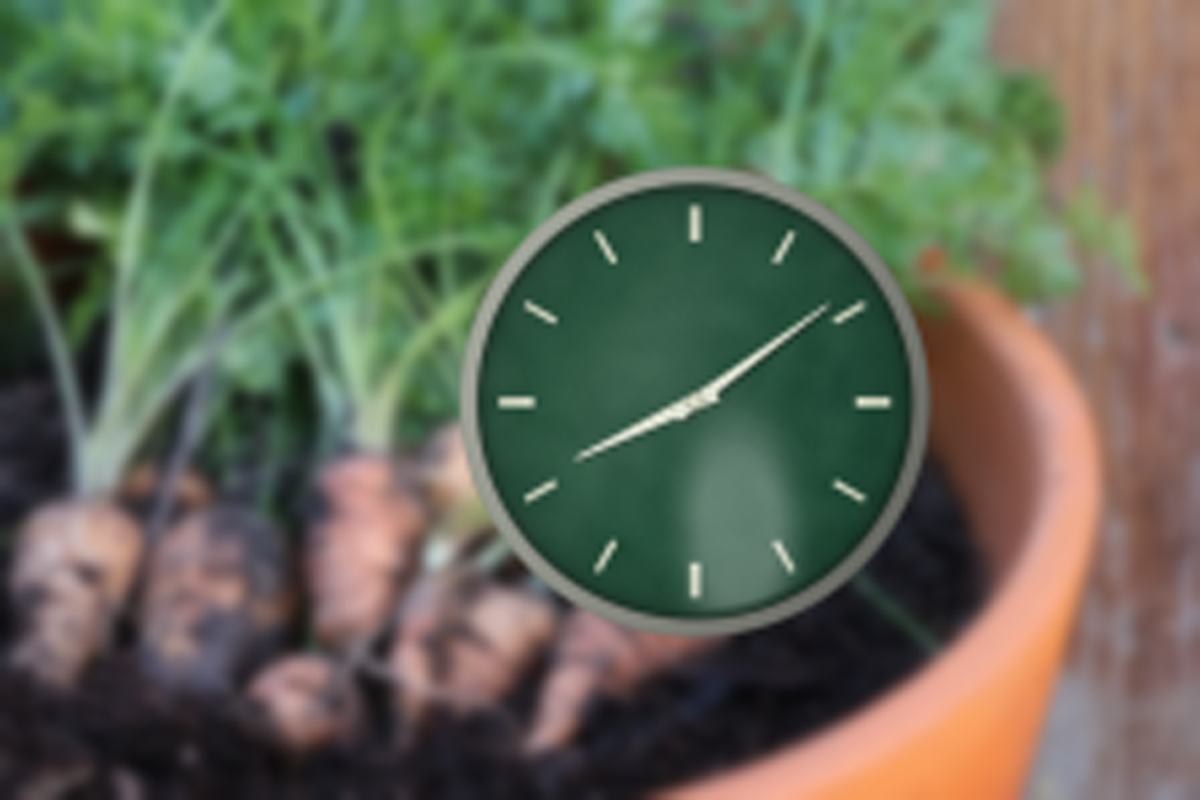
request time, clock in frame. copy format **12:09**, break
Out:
**8:09**
